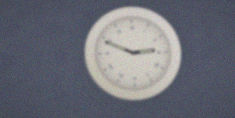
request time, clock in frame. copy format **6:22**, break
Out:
**2:49**
